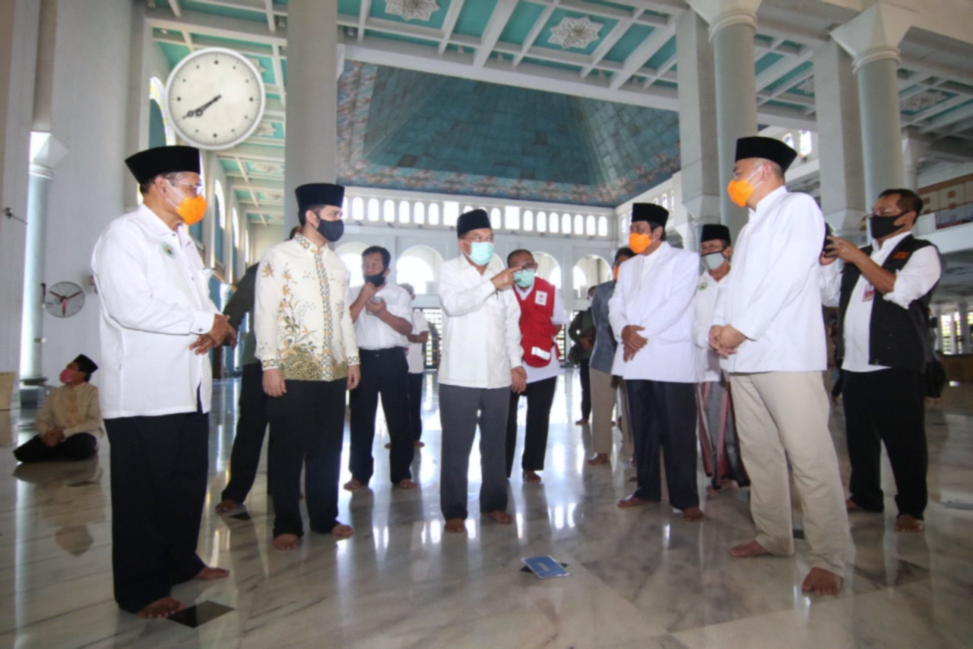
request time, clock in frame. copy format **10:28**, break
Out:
**7:40**
